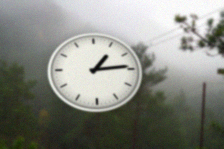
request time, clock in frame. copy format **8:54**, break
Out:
**1:14**
